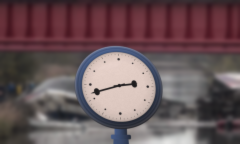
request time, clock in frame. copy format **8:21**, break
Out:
**2:42**
